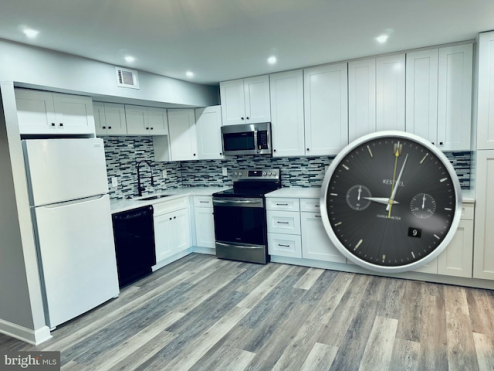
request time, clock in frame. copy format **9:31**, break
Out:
**9:02**
